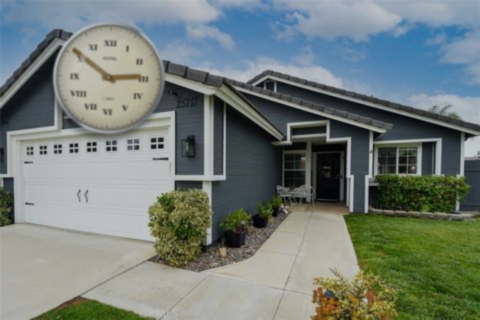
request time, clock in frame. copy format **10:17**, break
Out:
**2:51**
